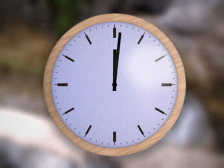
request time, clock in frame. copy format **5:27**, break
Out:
**12:01**
